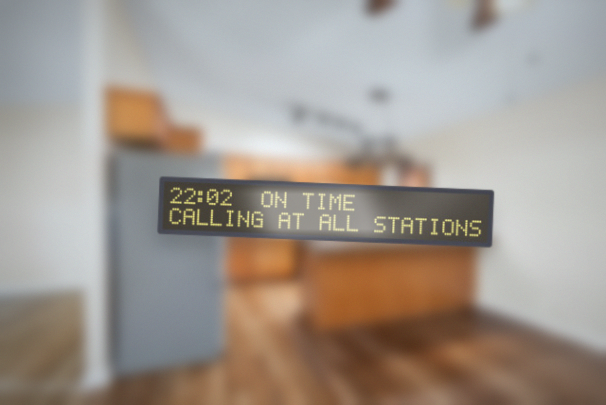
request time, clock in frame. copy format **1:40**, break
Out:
**22:02**
